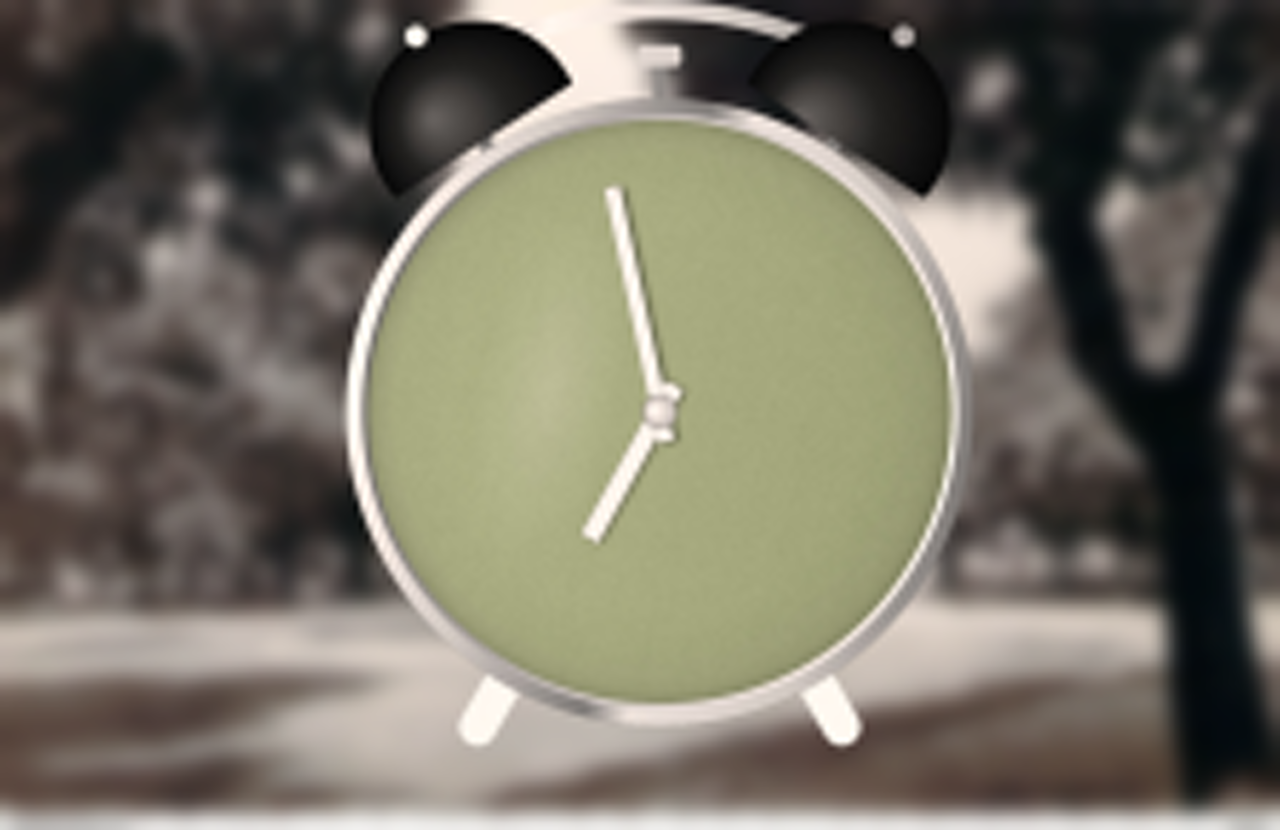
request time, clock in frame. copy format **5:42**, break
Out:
**6:58**
